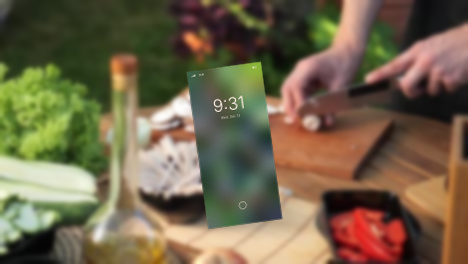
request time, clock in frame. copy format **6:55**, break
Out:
**9:31**
